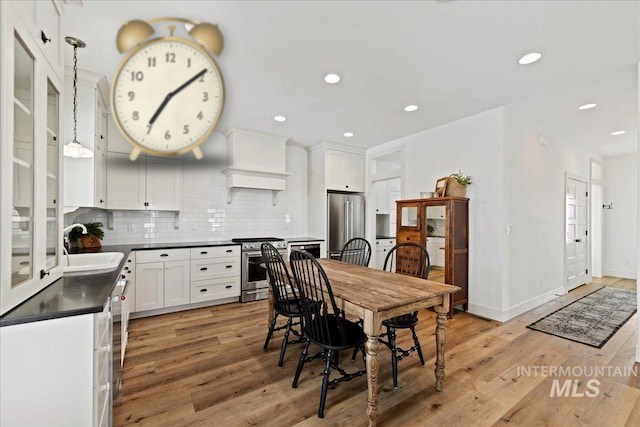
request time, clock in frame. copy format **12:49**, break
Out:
**7:09**
